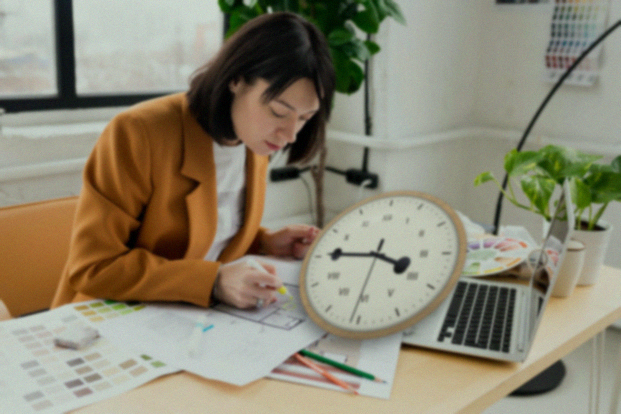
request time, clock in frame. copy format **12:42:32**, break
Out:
**3:45:31**
